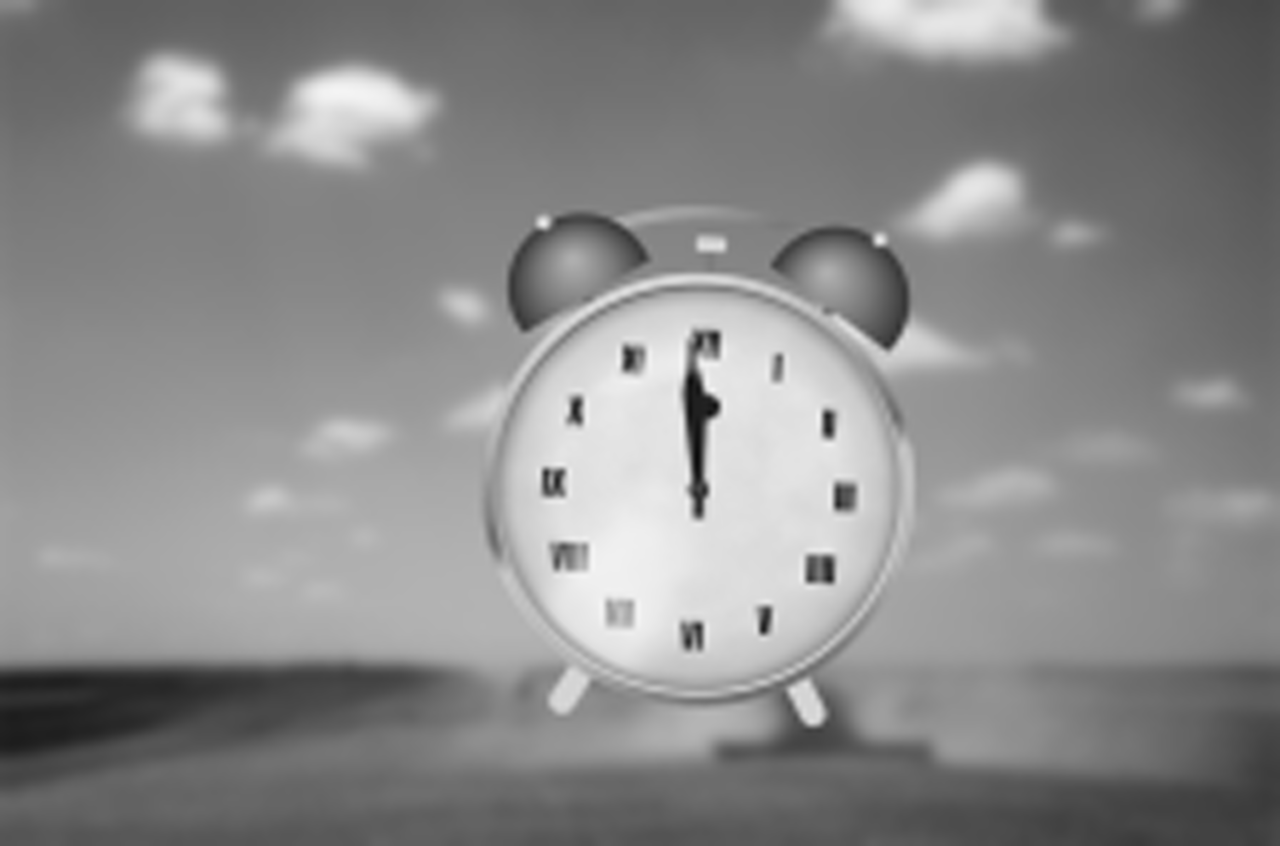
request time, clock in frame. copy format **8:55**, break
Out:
**11:59**
